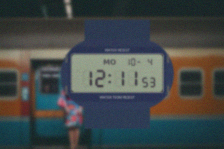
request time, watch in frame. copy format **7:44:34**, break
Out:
**12:11:53**
